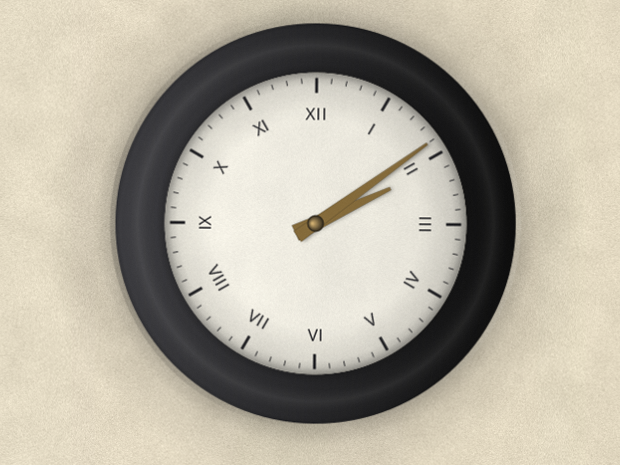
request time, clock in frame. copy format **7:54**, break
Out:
**2:09**
